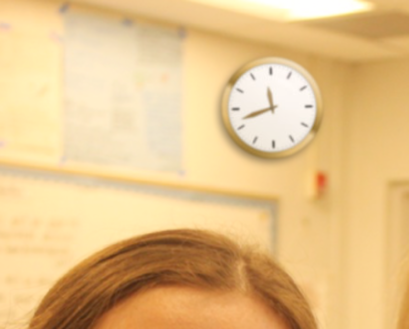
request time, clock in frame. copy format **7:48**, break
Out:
**11:42**
